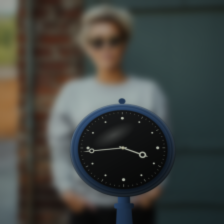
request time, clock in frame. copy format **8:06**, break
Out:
**3:44**
